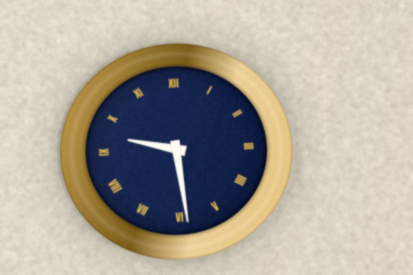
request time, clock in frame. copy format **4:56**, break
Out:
**9:29**
